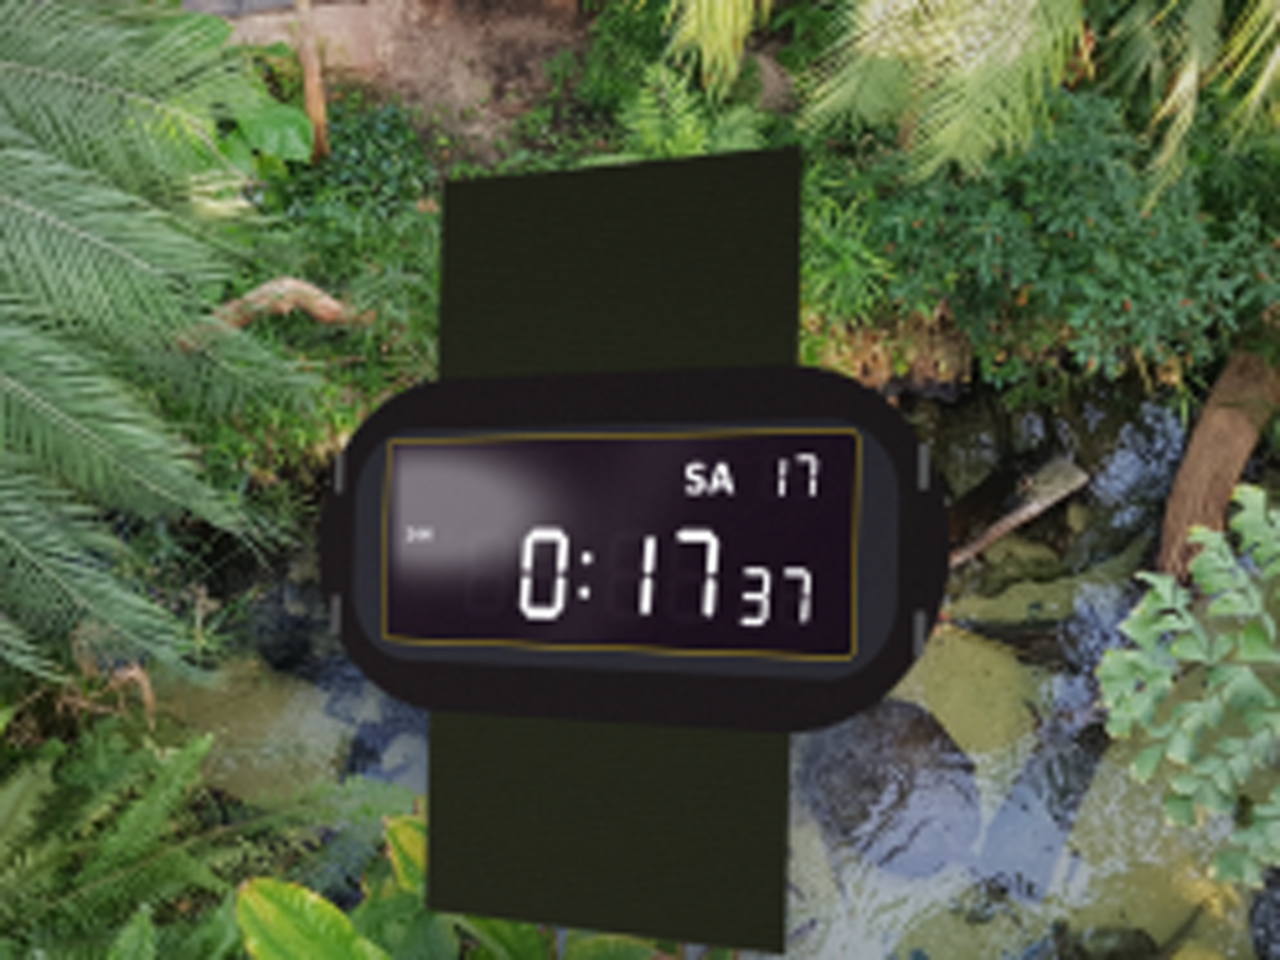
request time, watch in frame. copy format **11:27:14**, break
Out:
**0:17:37**
